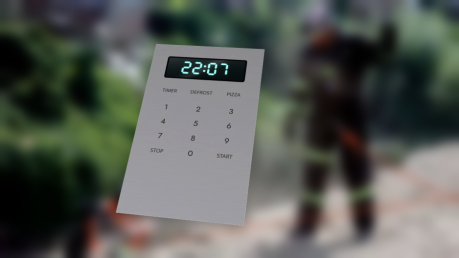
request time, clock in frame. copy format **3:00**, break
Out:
**22:07**
